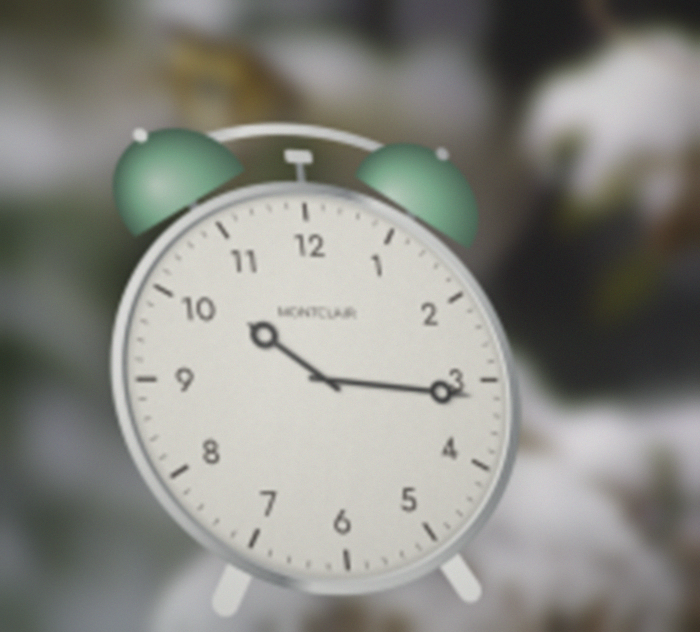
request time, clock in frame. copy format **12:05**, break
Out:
**10:16**
